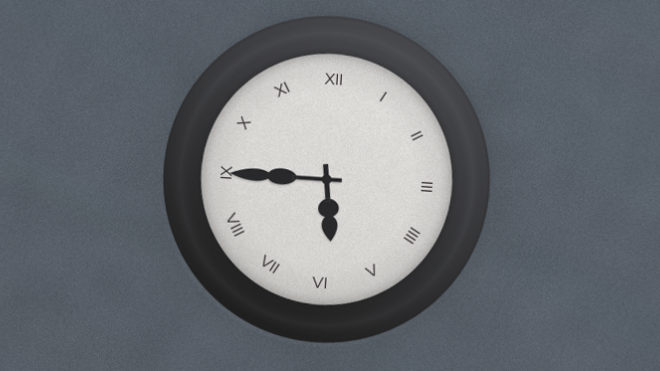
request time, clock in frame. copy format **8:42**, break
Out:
**5:45**
